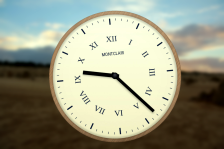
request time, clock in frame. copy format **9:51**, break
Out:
**9:23**
